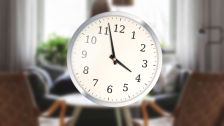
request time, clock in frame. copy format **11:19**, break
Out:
**3:57**
